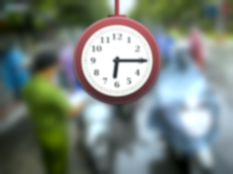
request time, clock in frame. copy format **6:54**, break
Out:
**6:15**
